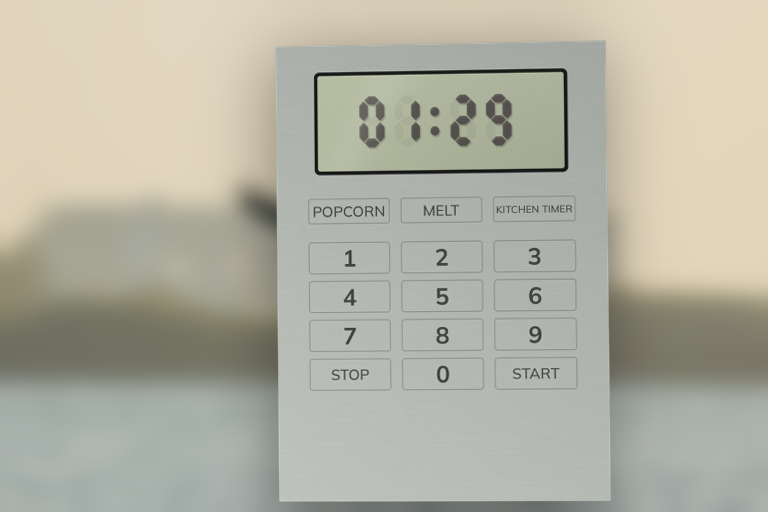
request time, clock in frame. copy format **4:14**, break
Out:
**1:29**
